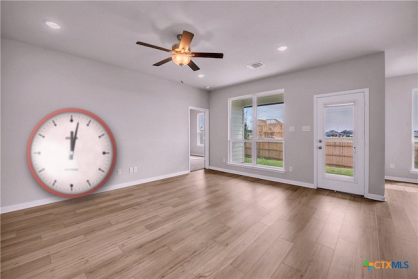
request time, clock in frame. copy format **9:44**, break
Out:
**12:02**
